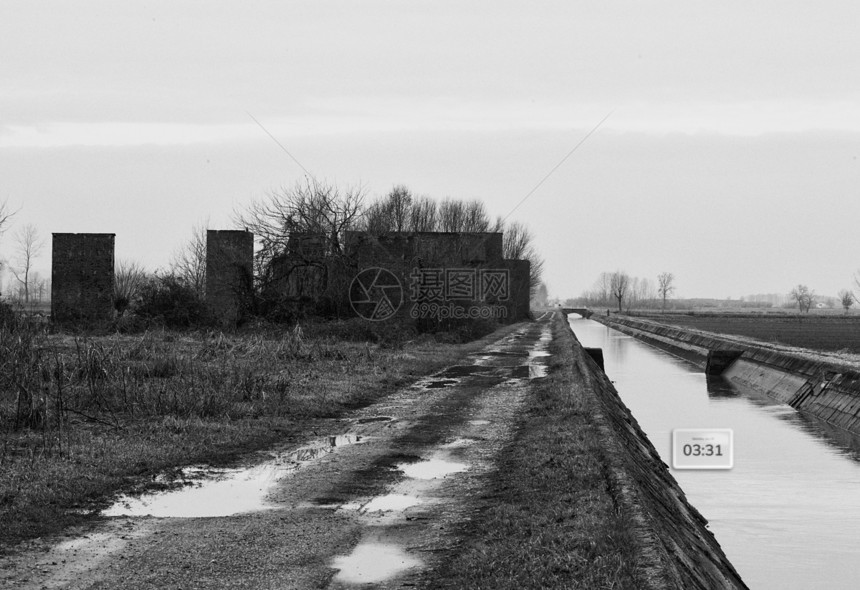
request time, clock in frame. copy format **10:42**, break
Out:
**3:31**
